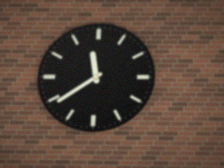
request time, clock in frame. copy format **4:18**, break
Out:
**11:39**
